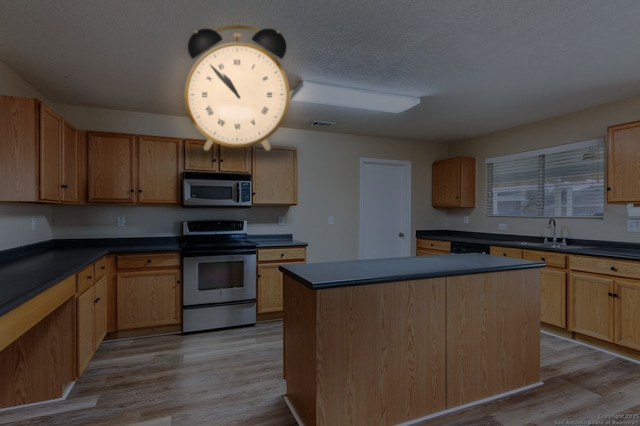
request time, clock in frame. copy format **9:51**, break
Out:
**10:53**
